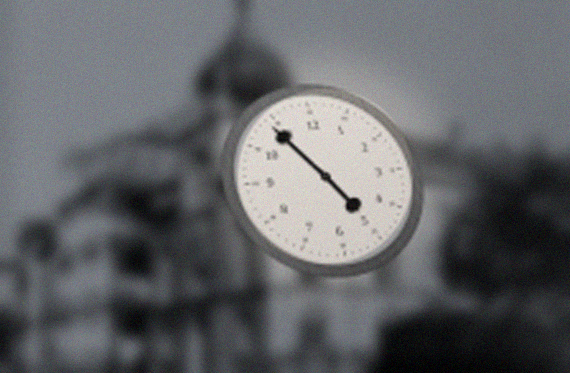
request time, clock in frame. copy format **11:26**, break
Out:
**4:54**
